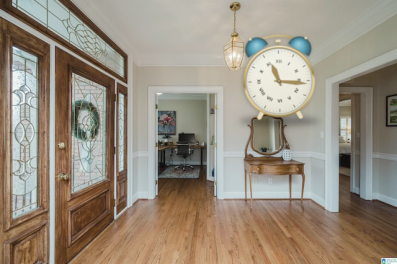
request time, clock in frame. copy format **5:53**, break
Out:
**11:16**
